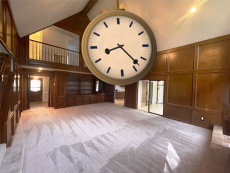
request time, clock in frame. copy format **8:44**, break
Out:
**8:23**
